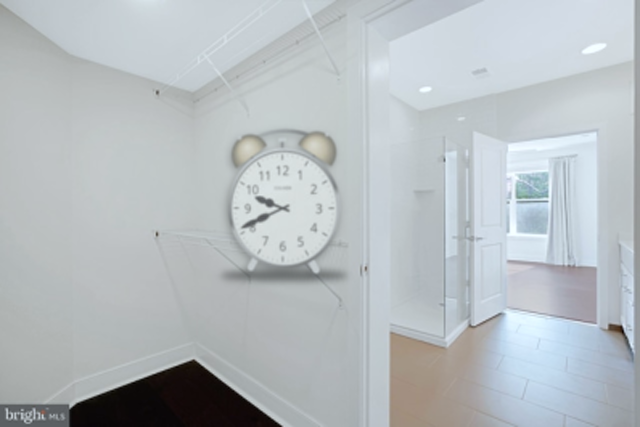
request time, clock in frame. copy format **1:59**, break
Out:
**9:41**
